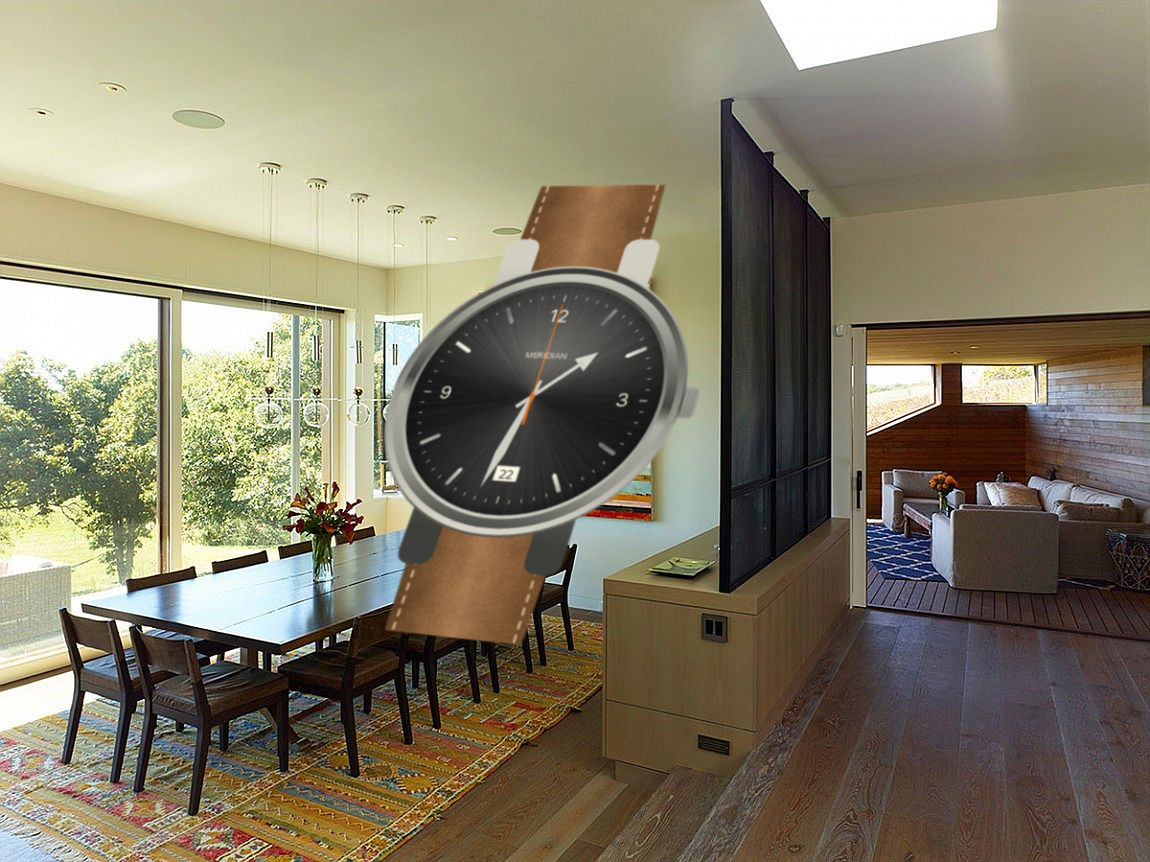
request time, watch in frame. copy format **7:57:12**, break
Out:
**1:32:00**
